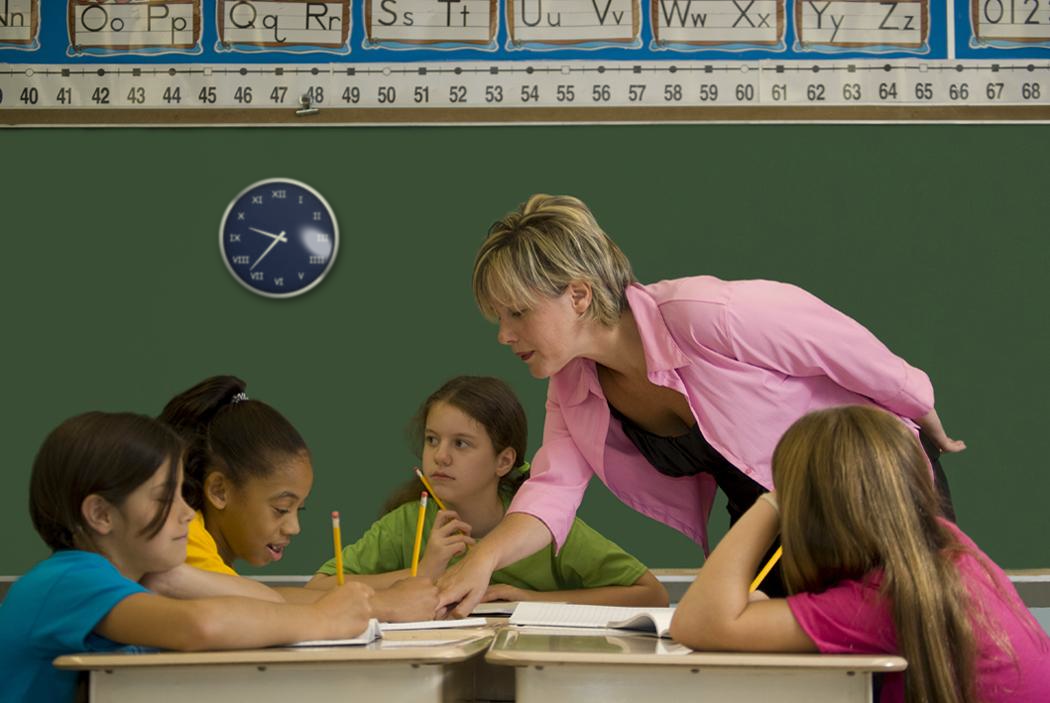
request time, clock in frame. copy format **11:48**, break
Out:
**9:37**
